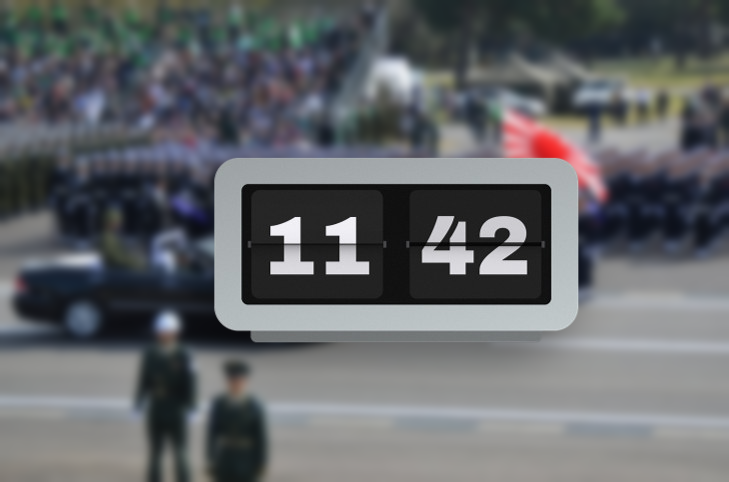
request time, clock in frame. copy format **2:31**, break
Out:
**11:42**
